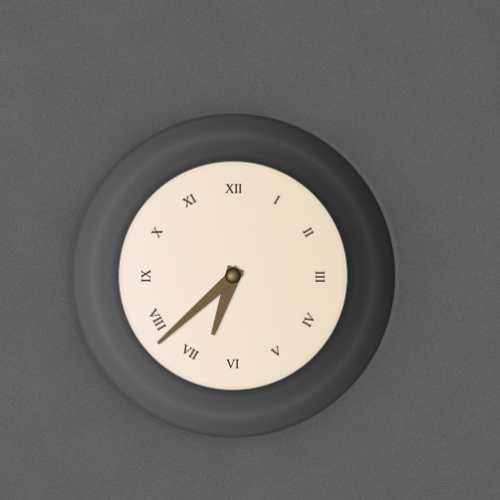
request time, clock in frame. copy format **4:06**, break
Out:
**6:38**
